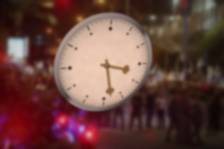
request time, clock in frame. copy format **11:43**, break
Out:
**3:28**
